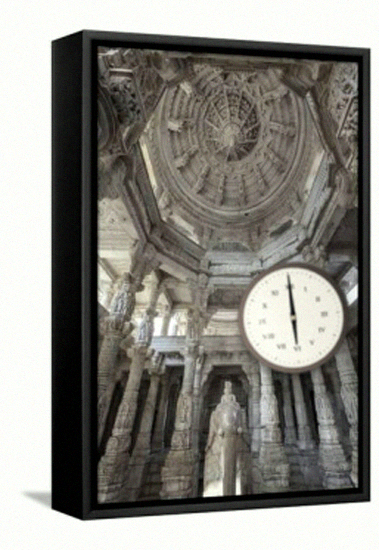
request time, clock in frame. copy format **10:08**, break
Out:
**6:00**
